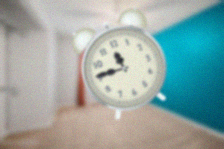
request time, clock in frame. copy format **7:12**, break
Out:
**11:46**
